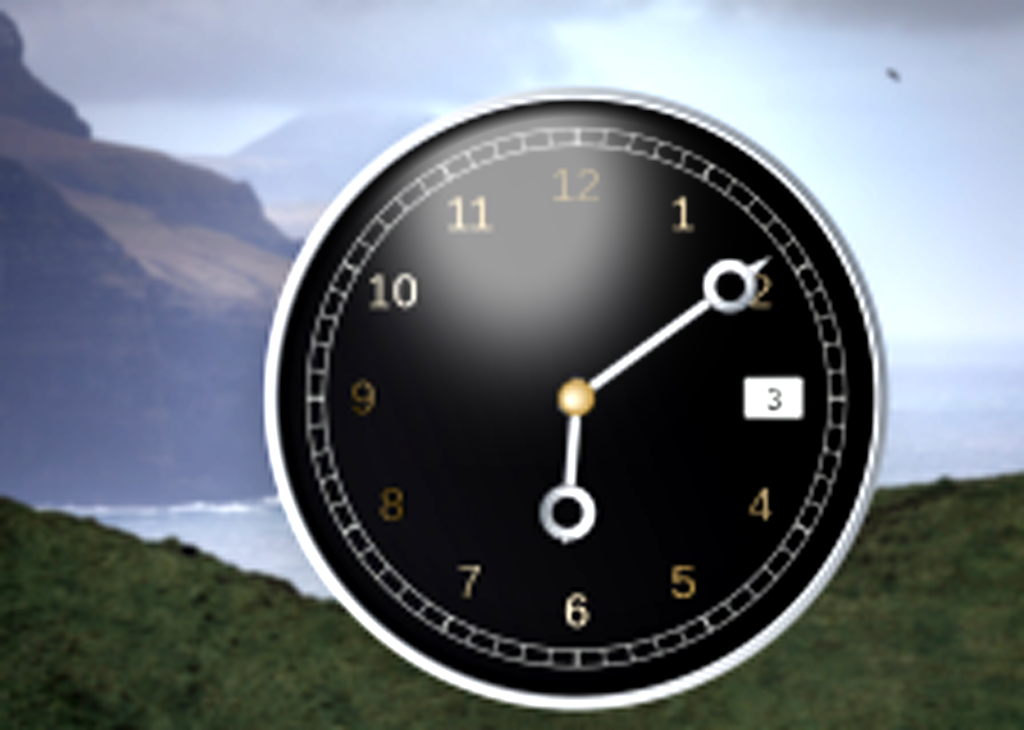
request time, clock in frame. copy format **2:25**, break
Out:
**6:09**
